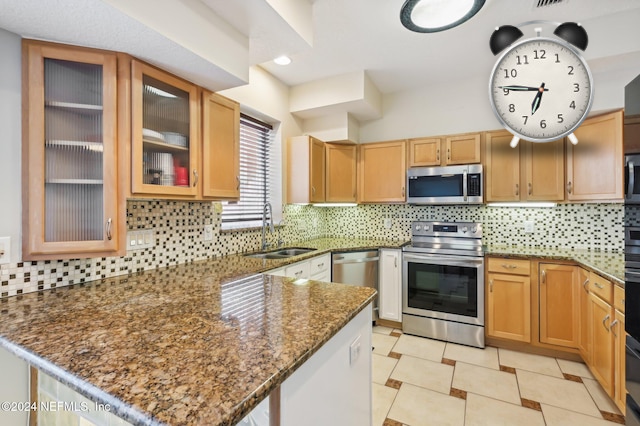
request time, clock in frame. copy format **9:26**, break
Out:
**6:46**
